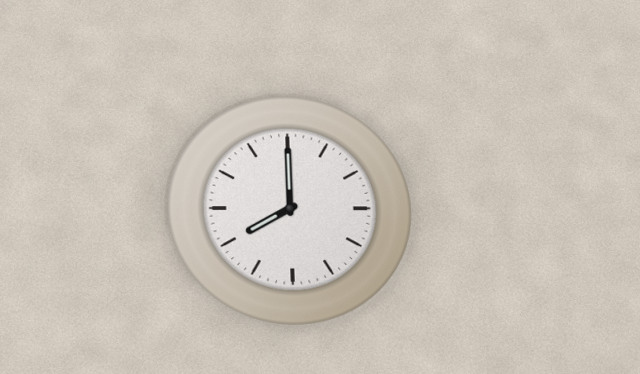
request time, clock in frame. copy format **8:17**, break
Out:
**8:00**
